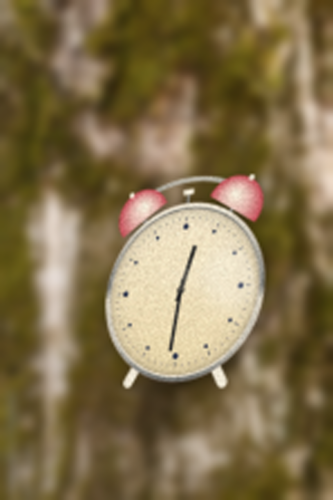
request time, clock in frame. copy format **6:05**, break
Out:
**12:31**
